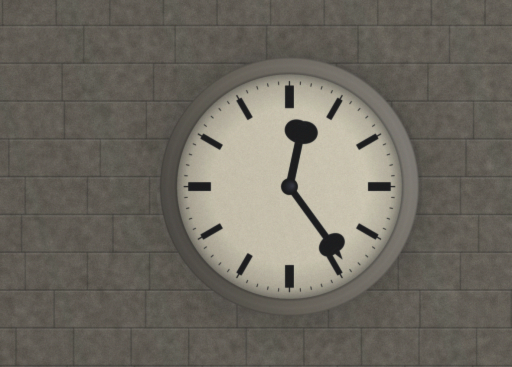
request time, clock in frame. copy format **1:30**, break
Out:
**12:24**
